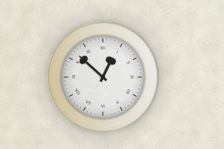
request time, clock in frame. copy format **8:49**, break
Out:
**12:52**
